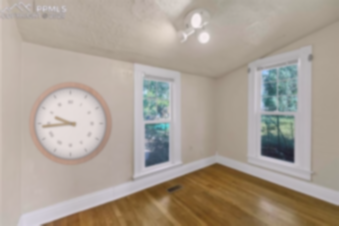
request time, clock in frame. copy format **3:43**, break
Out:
**9:44**
